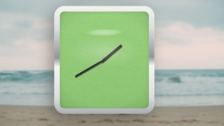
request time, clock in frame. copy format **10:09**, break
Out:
**1:40**
